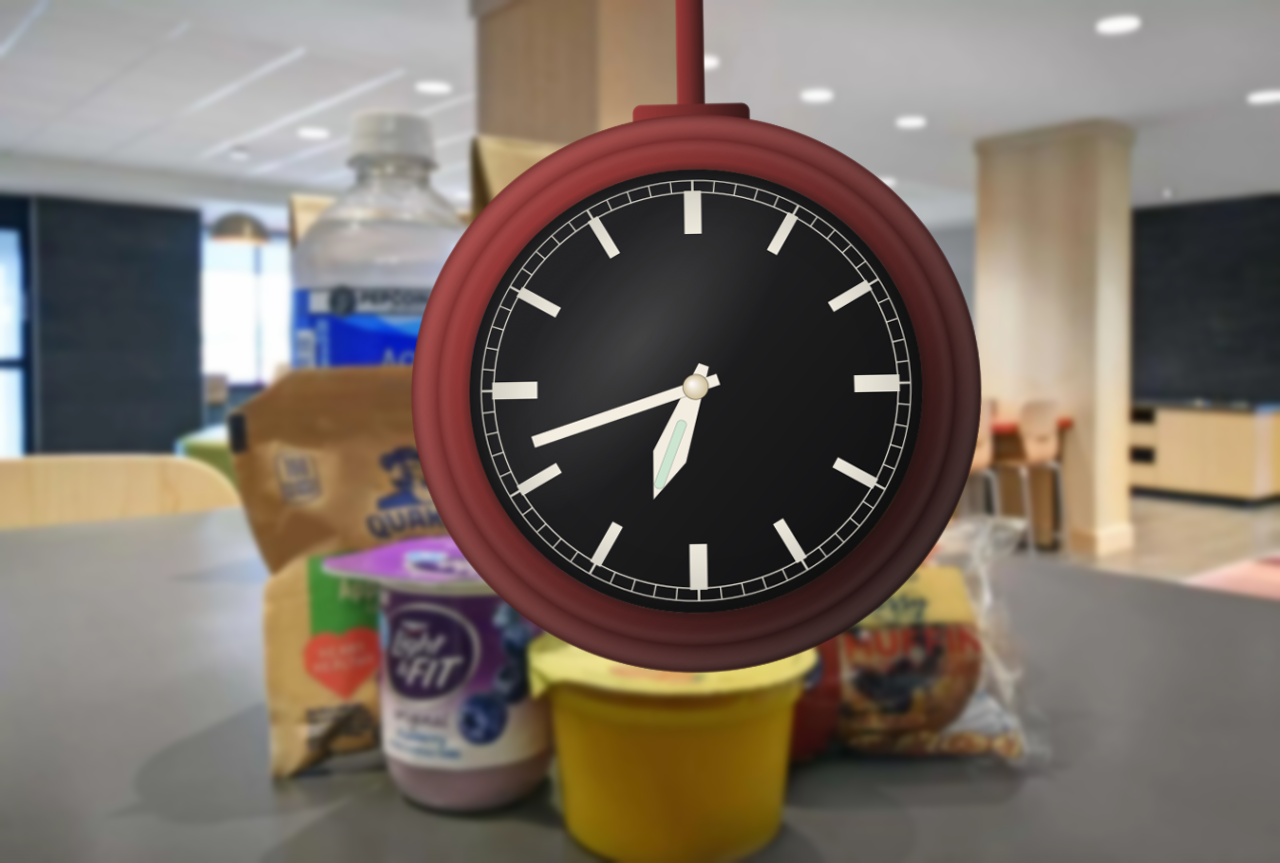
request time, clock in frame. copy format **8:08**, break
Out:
**6:42**
